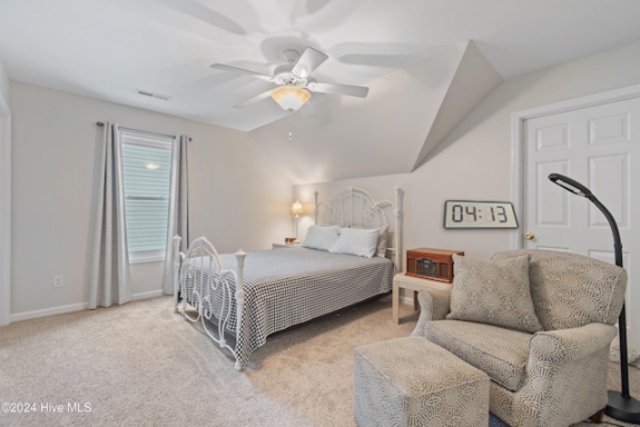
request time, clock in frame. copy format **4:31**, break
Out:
**4:13**
